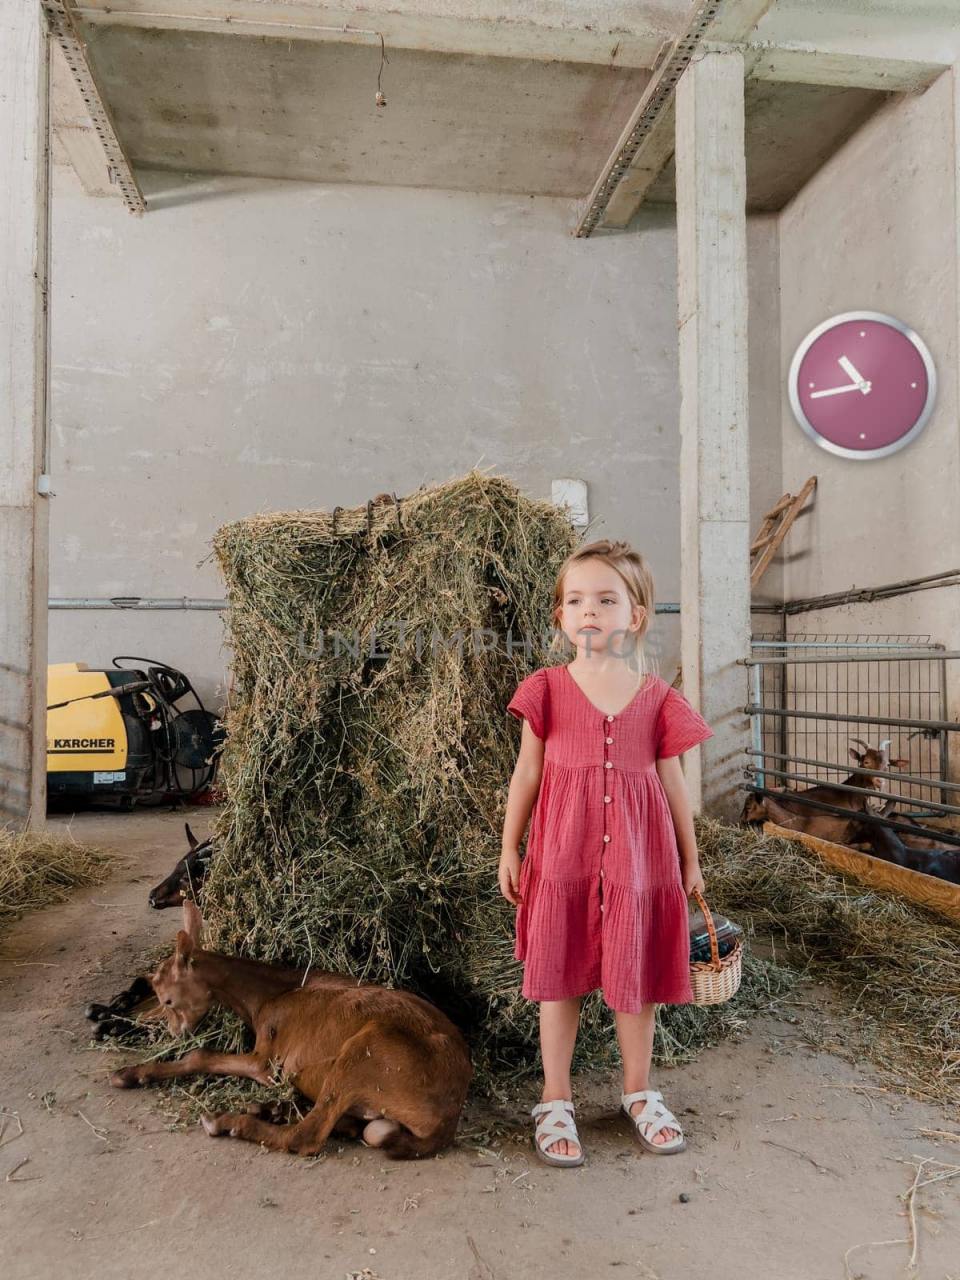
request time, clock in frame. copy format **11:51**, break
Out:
**10:43**
